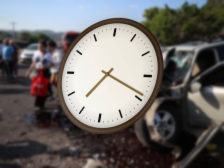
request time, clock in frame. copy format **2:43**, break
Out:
**7:19**
